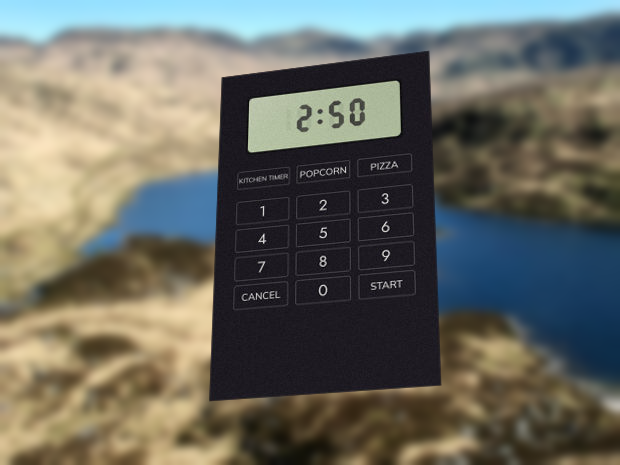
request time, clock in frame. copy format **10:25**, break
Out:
**2:50**
